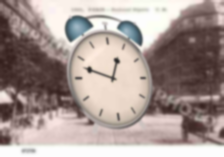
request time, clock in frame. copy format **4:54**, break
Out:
**12:48**
